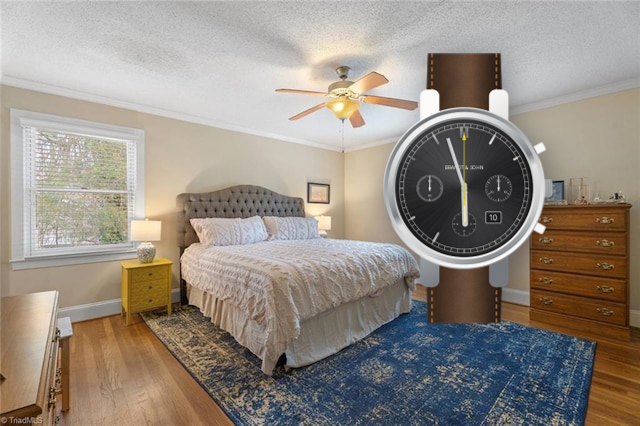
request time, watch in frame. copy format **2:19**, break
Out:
**5:57**
